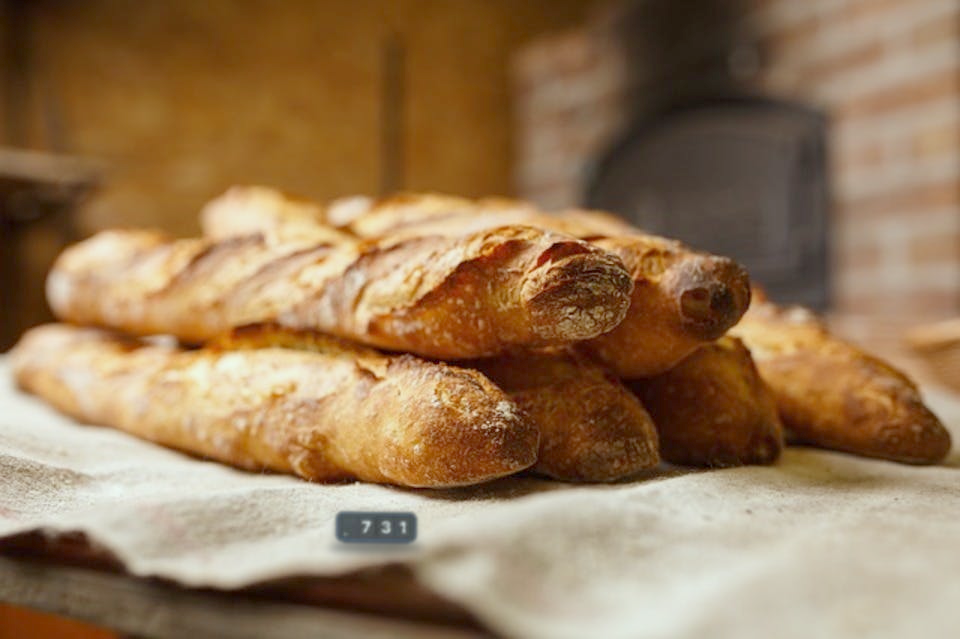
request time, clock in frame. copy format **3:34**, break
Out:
**7:31**
